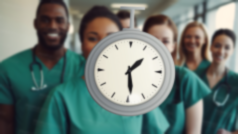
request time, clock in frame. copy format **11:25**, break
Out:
**1:29**
